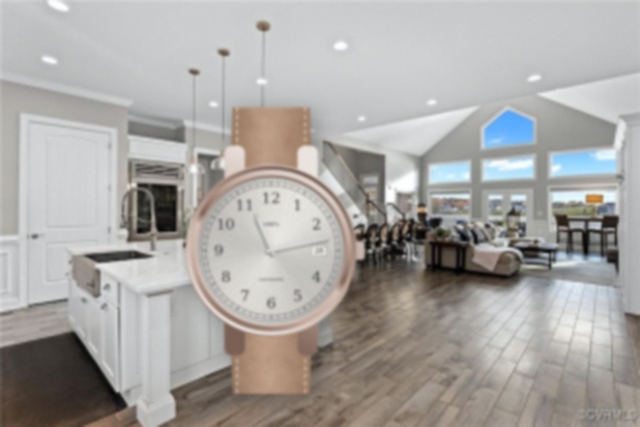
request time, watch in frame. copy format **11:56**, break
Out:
**11:13**
